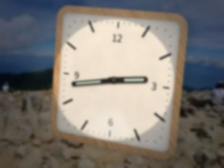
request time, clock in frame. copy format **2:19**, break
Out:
**2:43**
